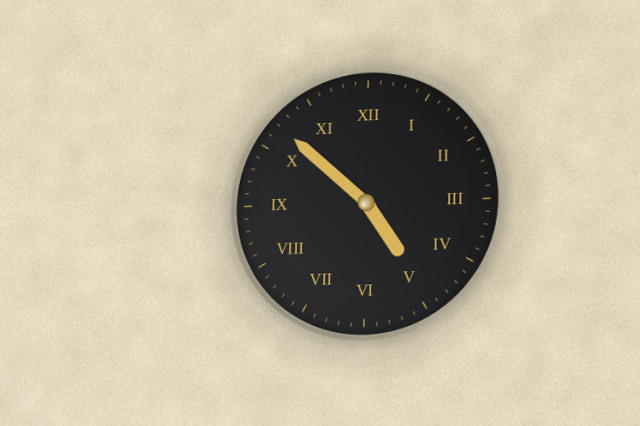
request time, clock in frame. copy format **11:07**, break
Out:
**4:52**
